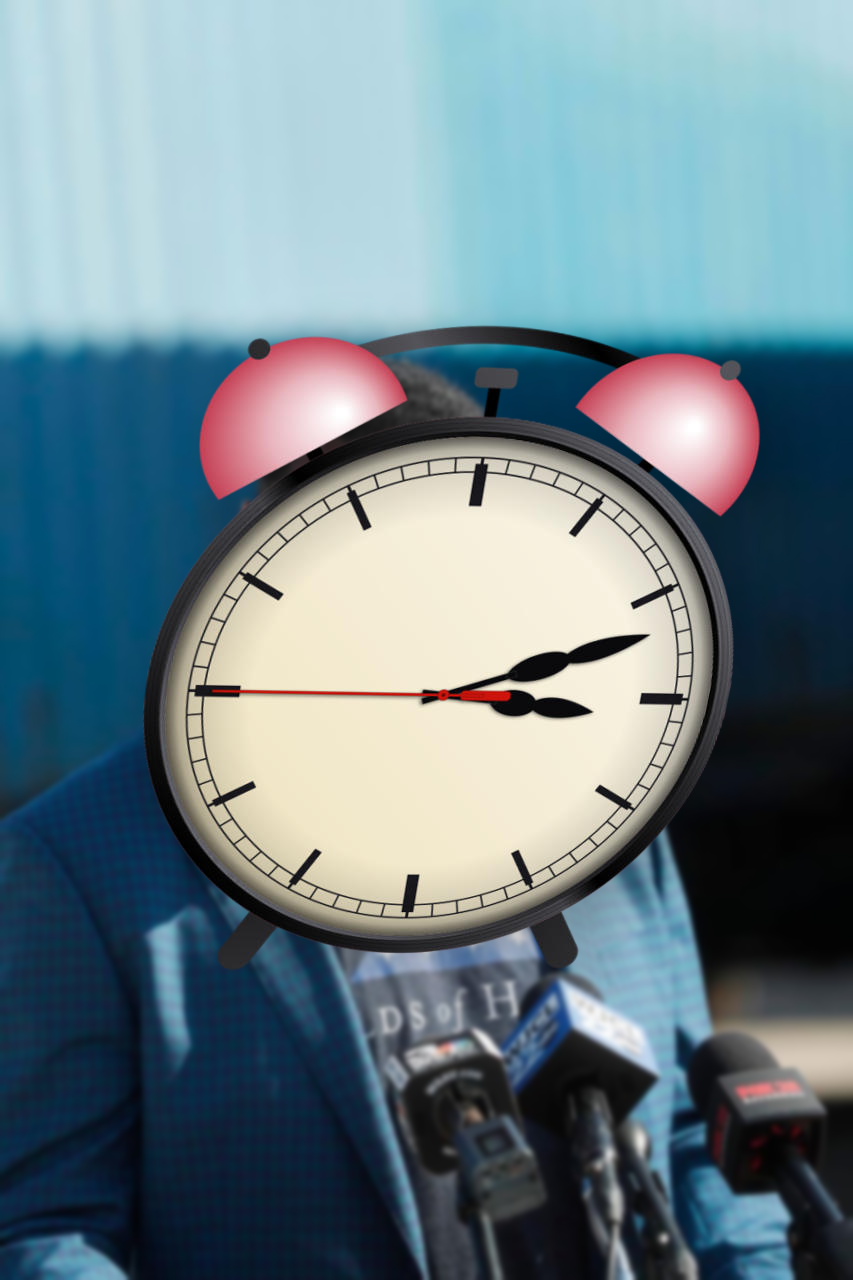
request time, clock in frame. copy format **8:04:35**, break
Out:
**3:11:45**
